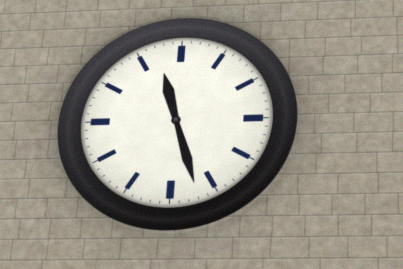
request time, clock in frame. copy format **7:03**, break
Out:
**11:27**
